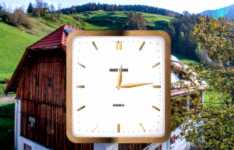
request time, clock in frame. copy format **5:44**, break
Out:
**12:14**
